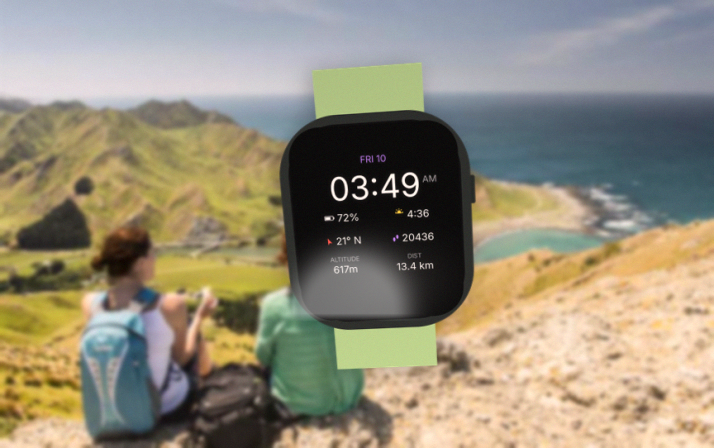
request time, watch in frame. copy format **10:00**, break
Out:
**3:49**
